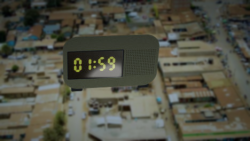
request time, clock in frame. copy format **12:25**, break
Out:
**1:59**
